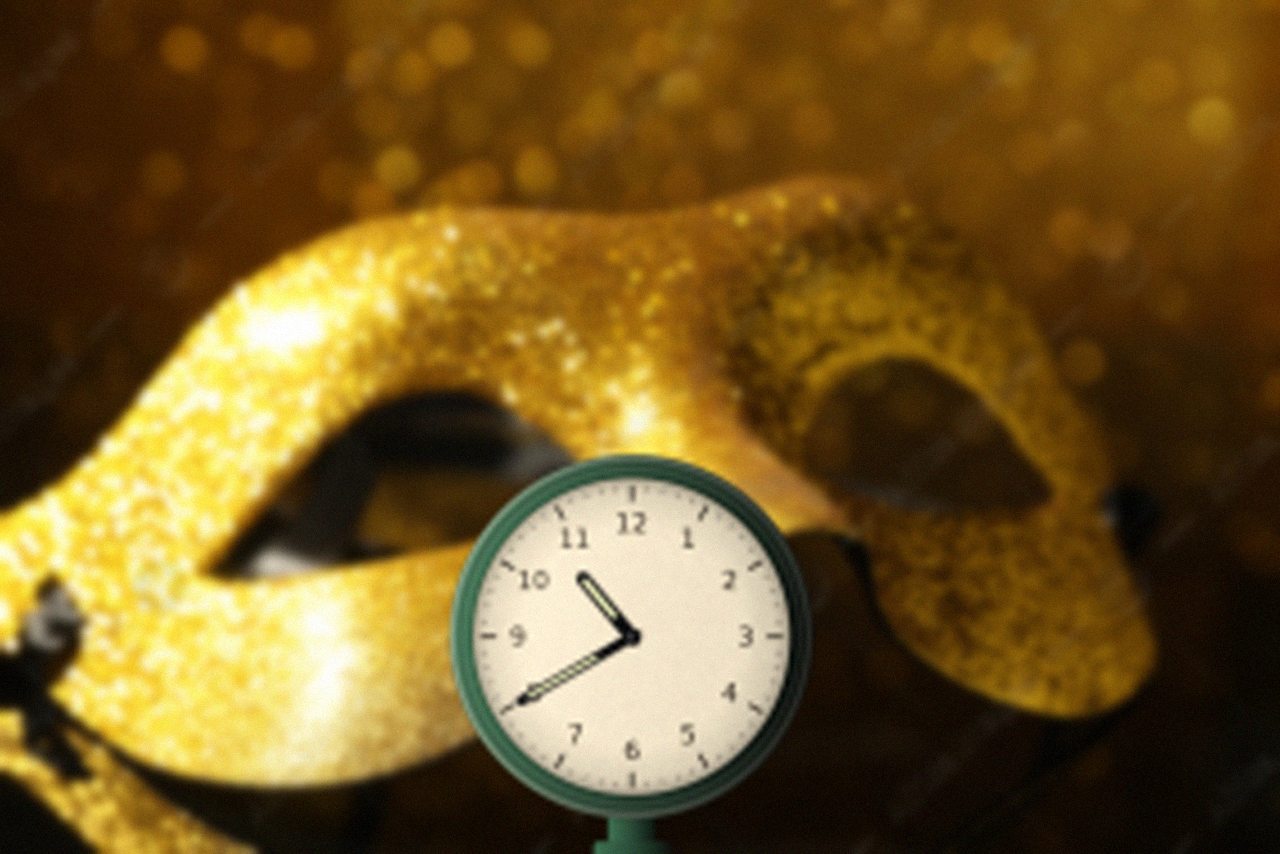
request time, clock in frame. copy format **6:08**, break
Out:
**10:40**
